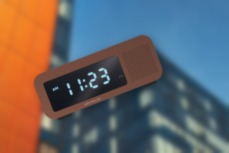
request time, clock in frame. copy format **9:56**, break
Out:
**11:23**
